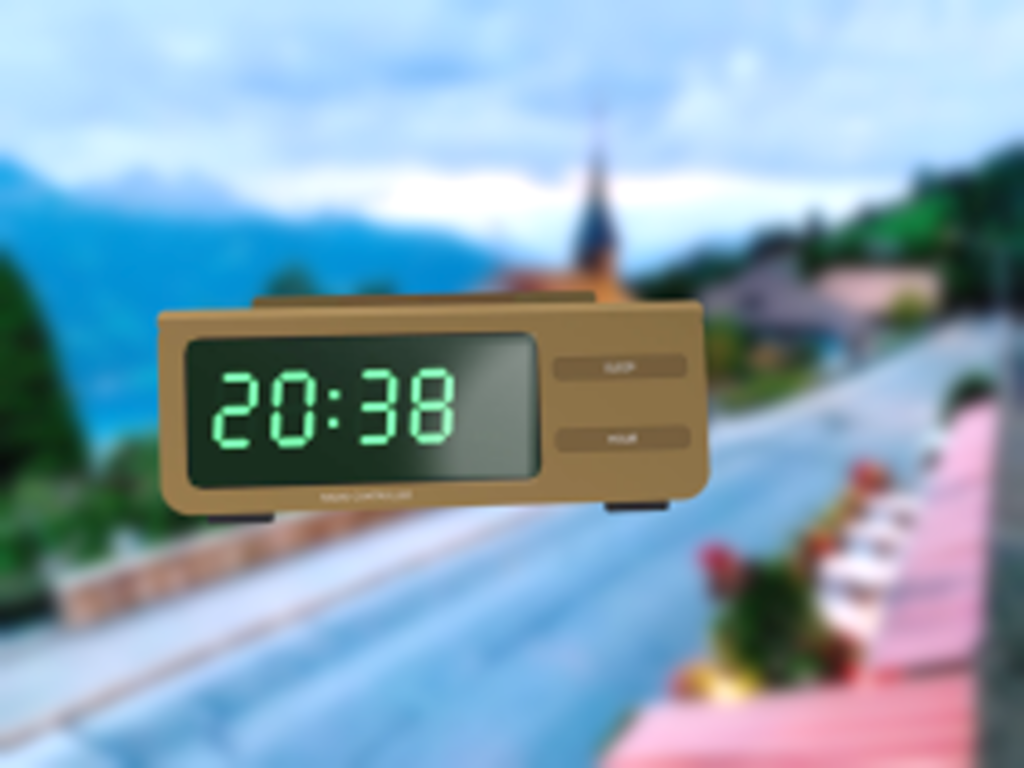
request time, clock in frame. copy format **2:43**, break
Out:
**20:38**
